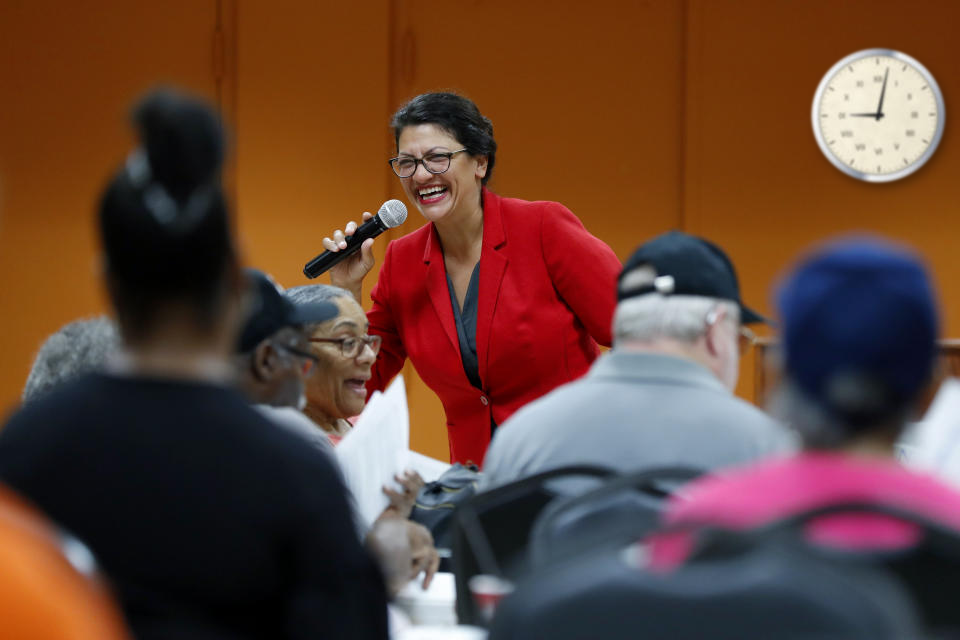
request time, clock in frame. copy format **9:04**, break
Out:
**9:02**
